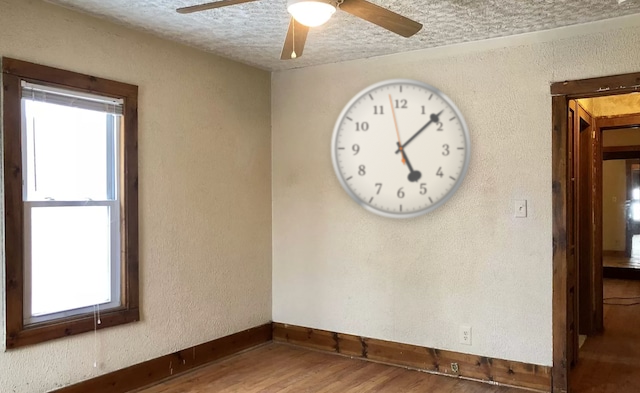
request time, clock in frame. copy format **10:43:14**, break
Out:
**5:07:58**
